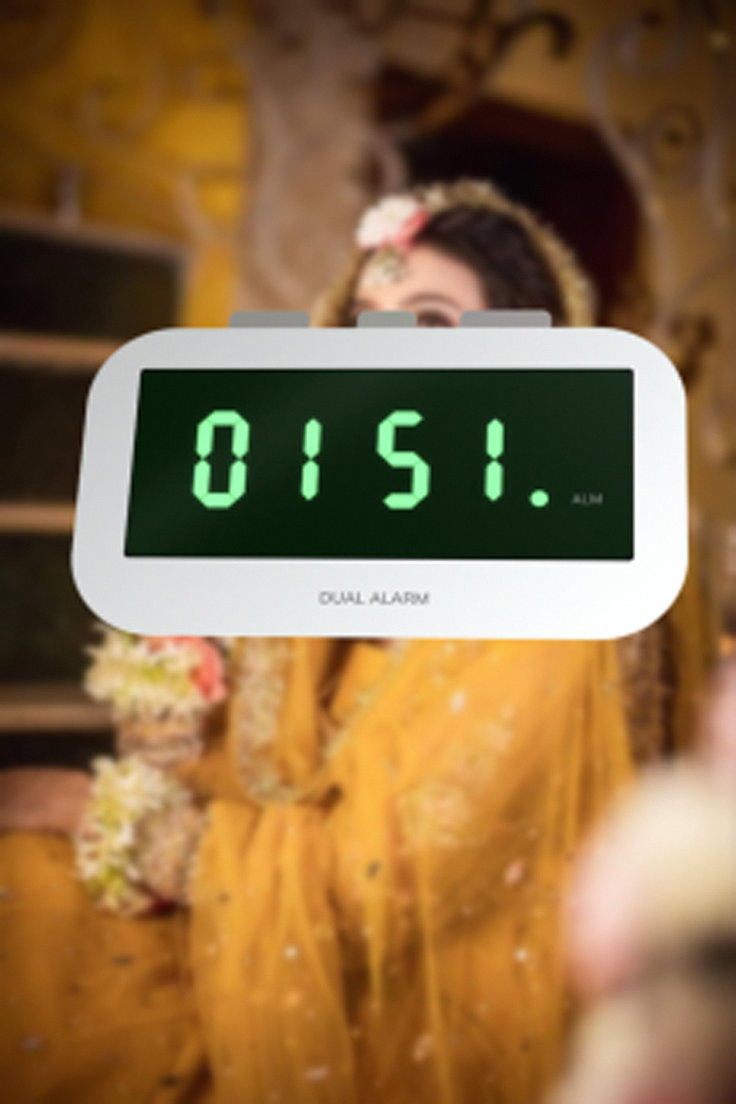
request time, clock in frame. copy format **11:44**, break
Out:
**1:51**
